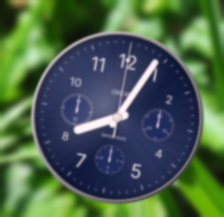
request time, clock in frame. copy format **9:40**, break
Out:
**8:04**
